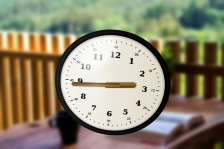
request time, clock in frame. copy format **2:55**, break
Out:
**2:44**
